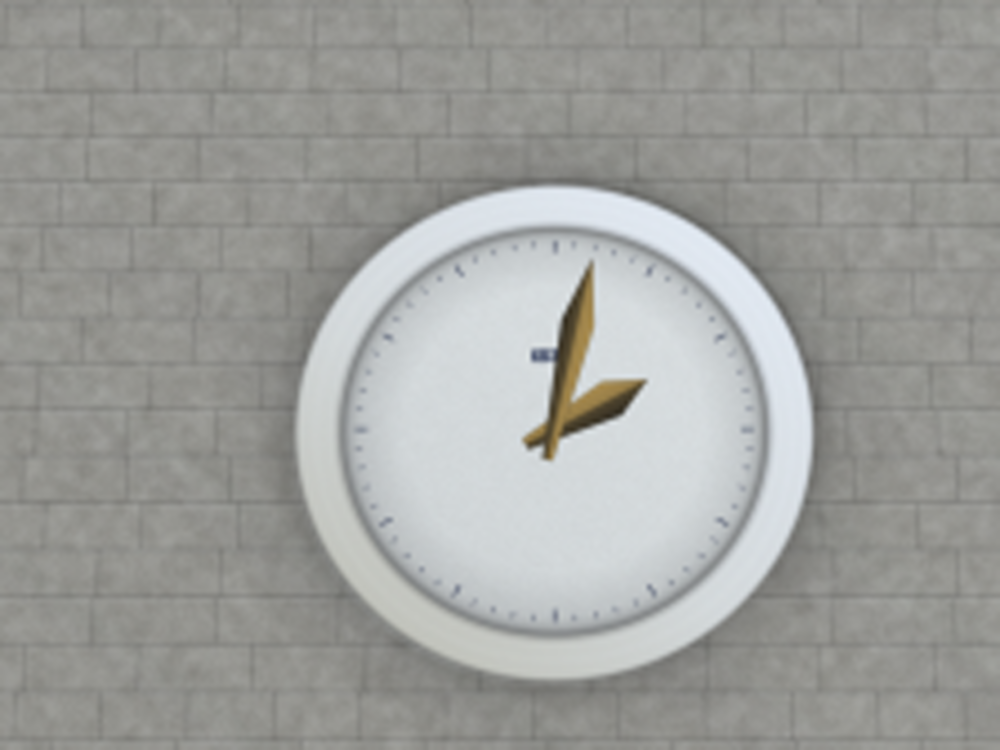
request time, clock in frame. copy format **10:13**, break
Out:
**2:02**
